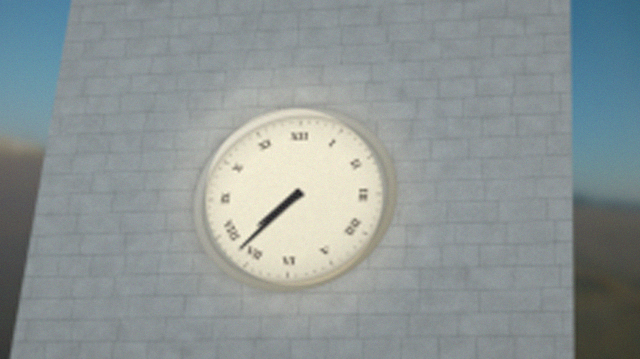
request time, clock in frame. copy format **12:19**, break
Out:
**7:37**
